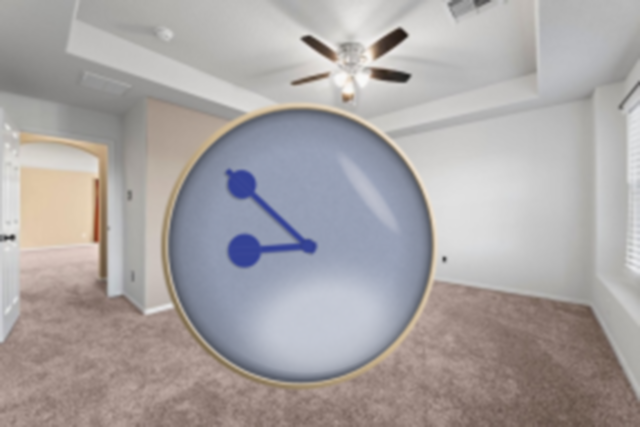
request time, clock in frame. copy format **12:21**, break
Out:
**8:52**
